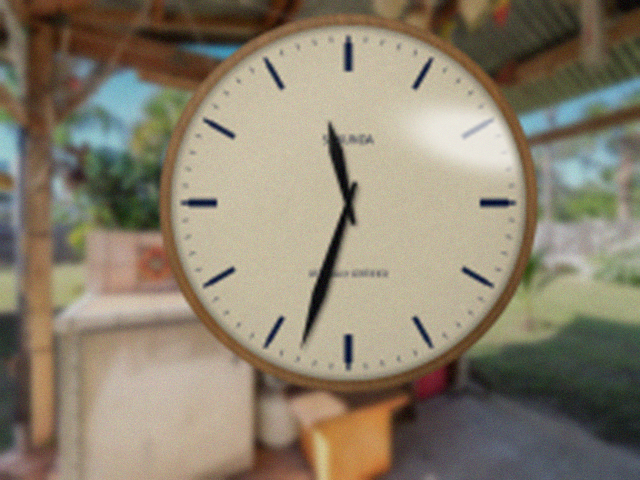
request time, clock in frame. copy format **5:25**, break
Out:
**11:33**
